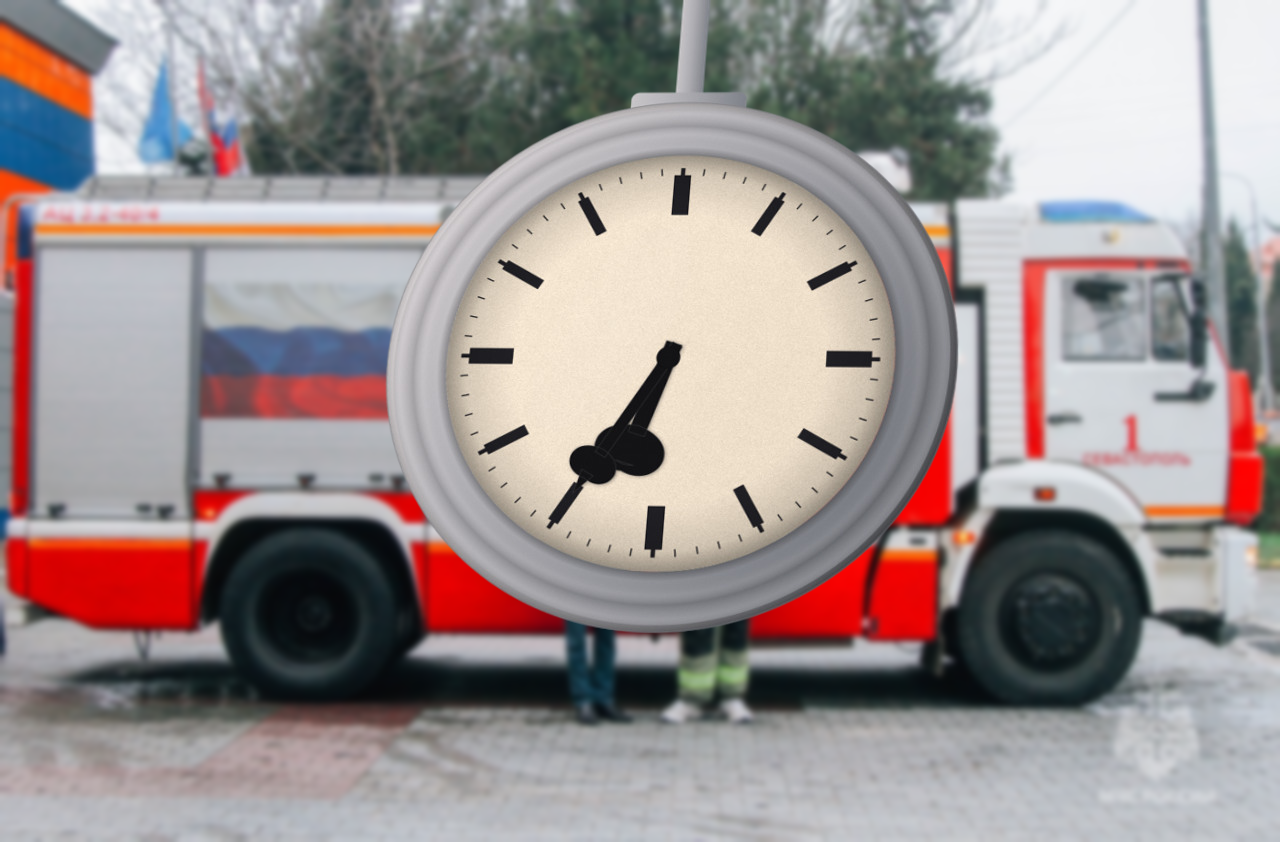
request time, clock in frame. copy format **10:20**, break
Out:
**6:35**
